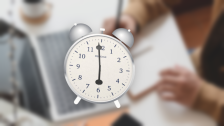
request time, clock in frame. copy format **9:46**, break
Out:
**5:59**
